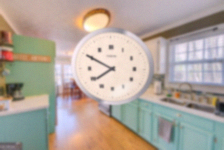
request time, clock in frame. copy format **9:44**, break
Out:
**7:50**
